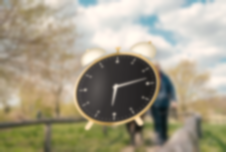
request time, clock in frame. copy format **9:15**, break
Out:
**6:13**
